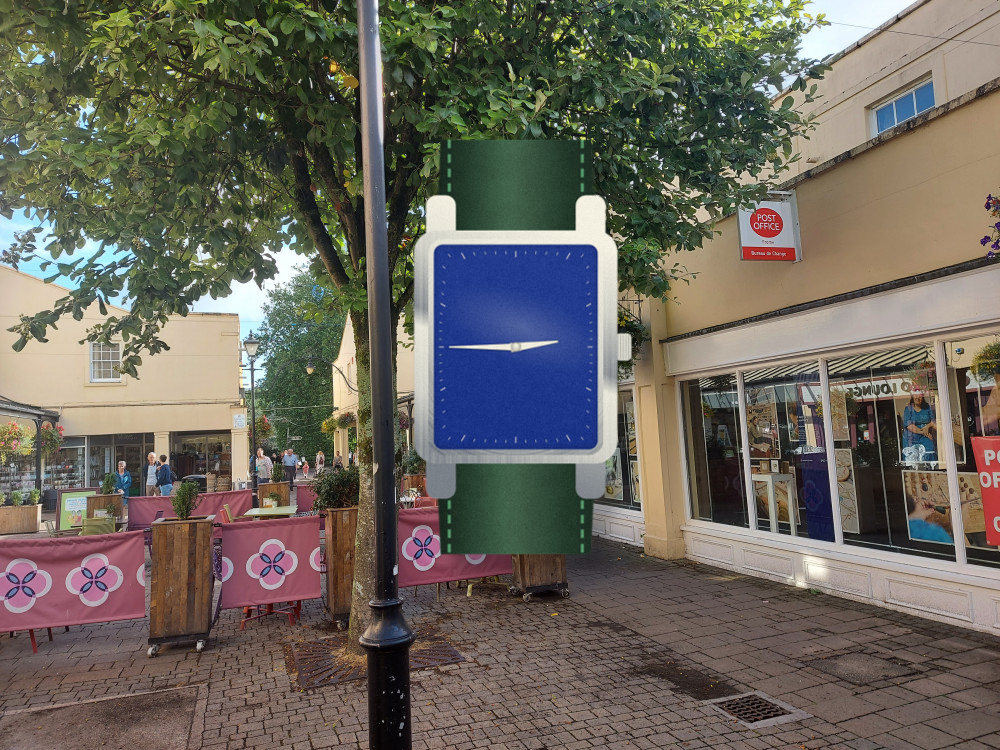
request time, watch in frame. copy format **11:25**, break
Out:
**2:45**
